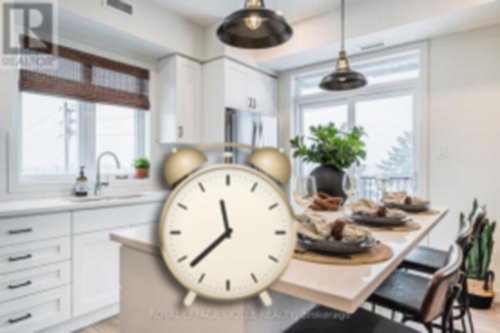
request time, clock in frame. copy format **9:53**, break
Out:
**11:38**
